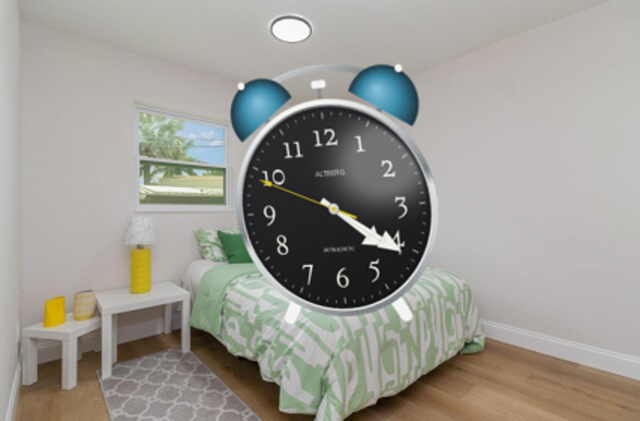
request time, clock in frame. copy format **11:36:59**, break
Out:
**4:20:49**
